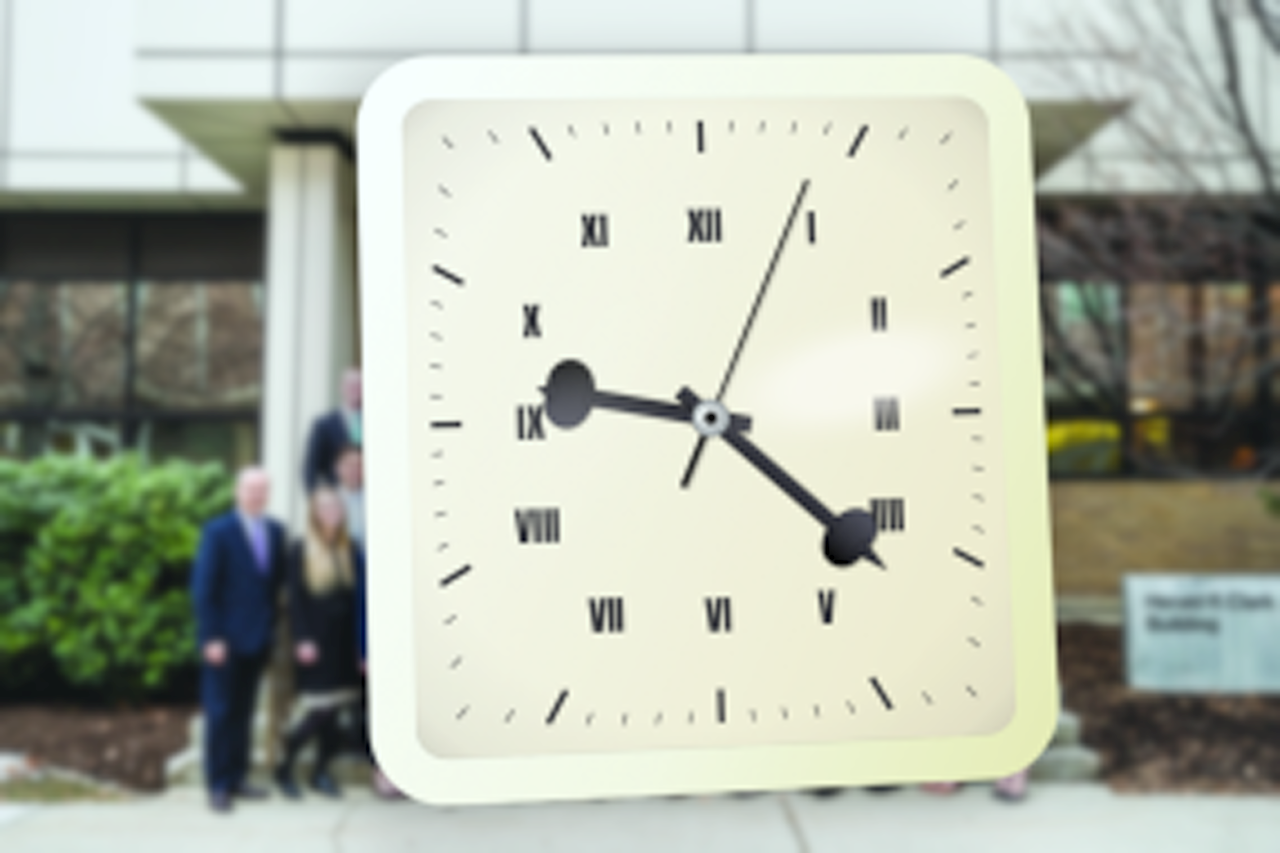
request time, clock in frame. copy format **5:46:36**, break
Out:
**9:22:04**
